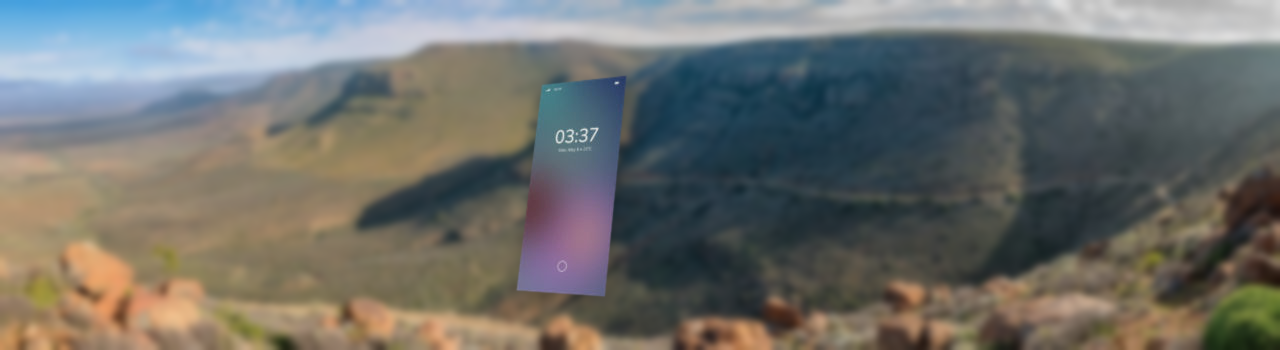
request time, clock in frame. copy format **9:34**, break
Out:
**3:37**
